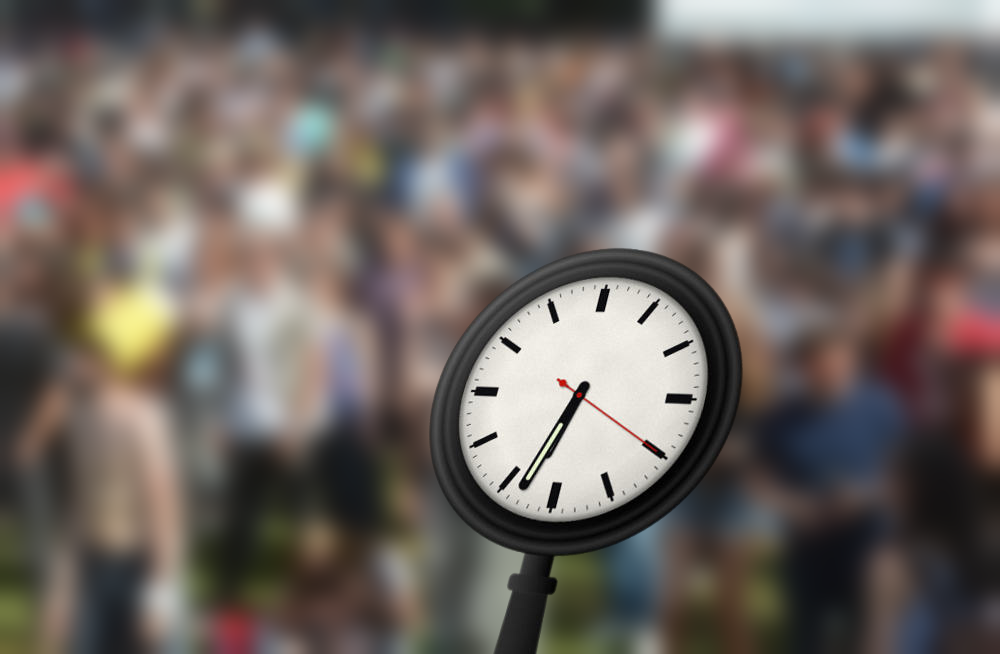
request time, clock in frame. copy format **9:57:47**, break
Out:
**6:33:20**
